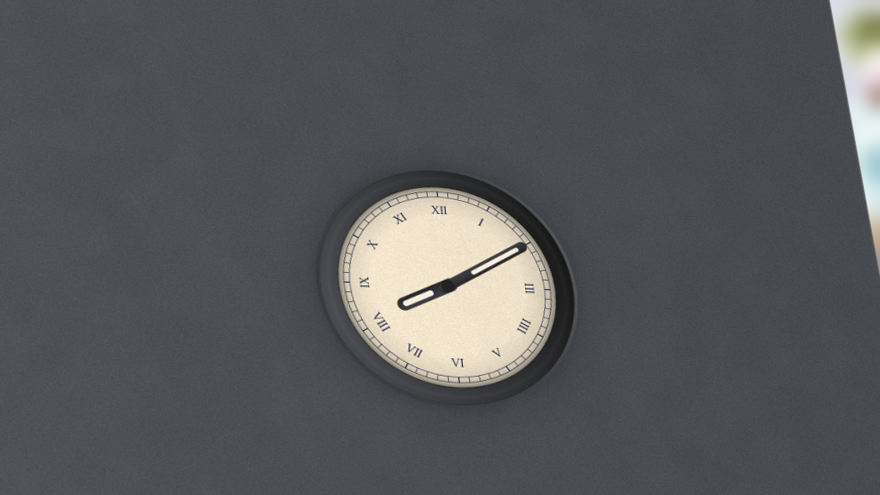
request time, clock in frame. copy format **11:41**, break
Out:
**8:10**
